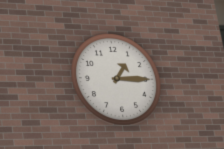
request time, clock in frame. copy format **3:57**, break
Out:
**1:15**
